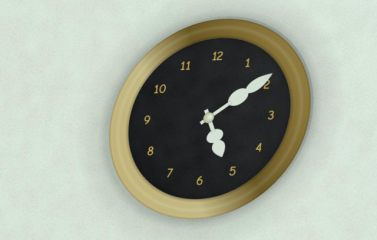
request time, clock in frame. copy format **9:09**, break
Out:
**5:09**
